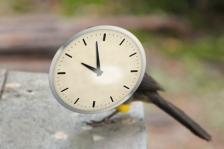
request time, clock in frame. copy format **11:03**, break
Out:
**9:58**
